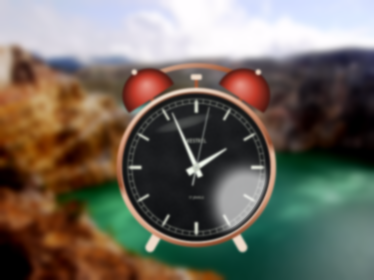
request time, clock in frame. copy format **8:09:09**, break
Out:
**1:56:02**
